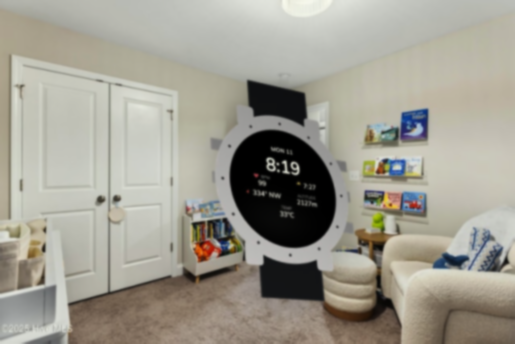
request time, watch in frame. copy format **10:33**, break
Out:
**8:19**
